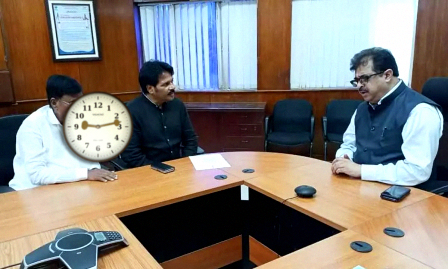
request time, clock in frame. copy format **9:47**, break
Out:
**9:13**
